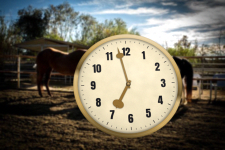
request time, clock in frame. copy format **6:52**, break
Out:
**6:58**
